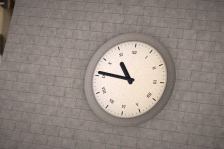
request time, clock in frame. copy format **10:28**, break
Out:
**10:46**
